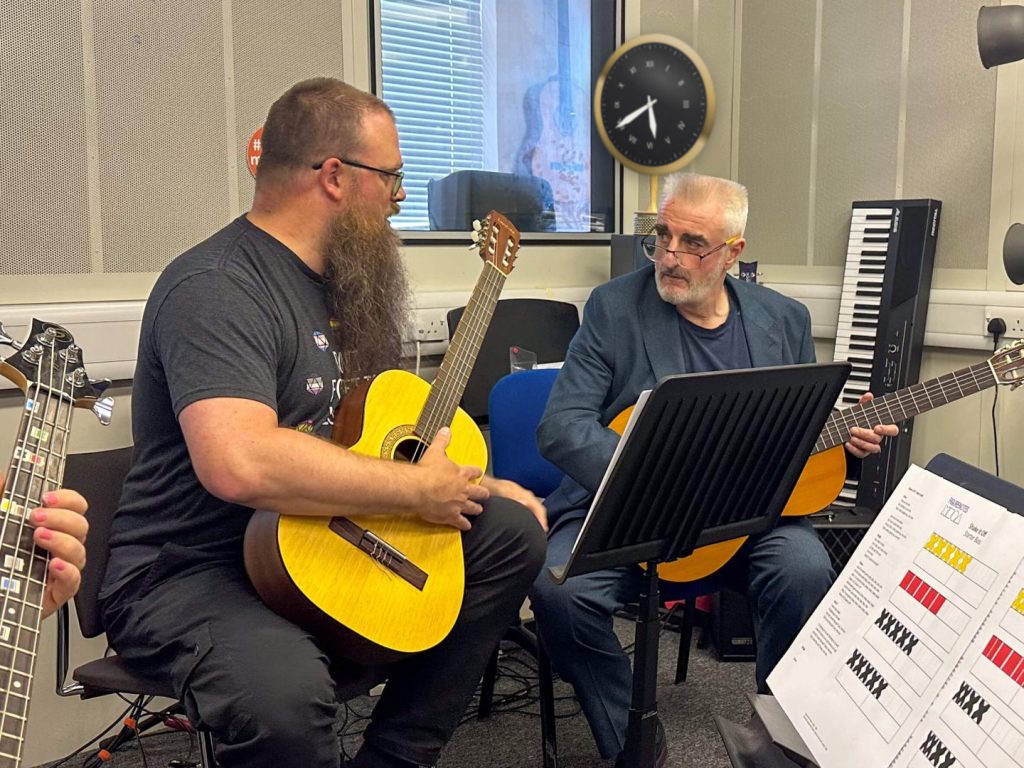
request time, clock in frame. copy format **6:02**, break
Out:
**5:40**
